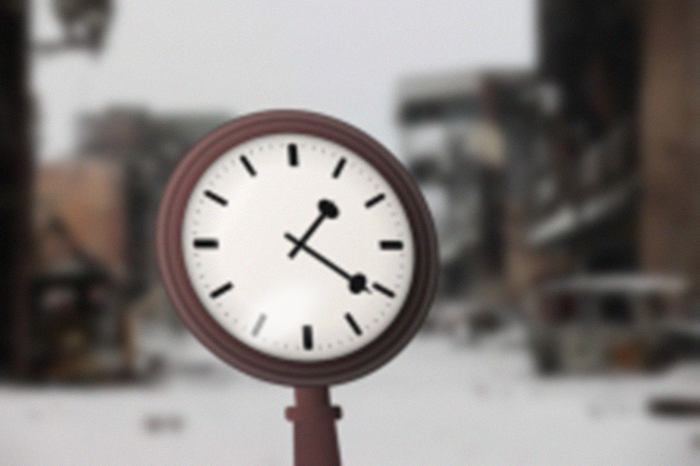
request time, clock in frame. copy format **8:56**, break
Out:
**1:21**
